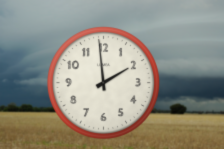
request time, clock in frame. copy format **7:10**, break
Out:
**1:59**
